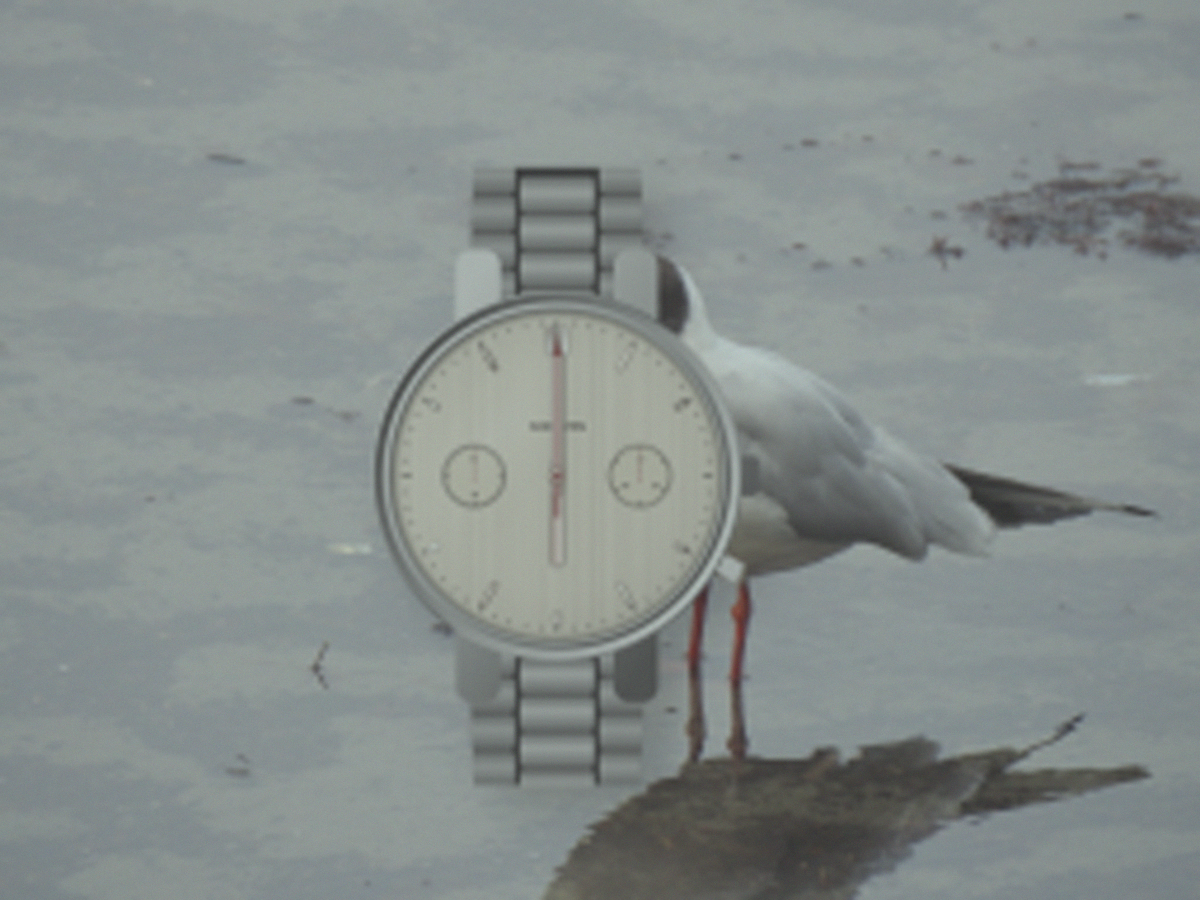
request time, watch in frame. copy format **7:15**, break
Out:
**6:00**
